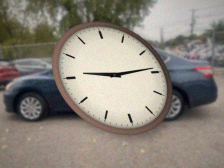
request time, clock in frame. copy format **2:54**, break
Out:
**9:14**
